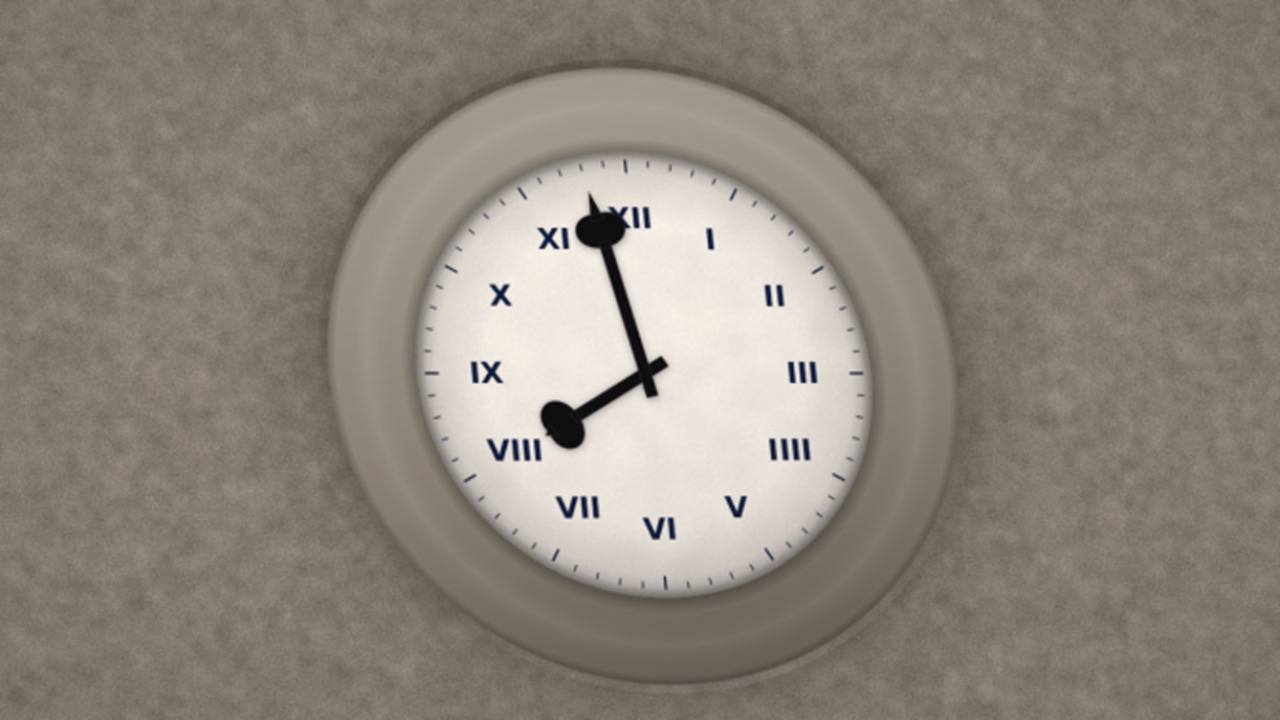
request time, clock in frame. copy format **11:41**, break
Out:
**7:58**
